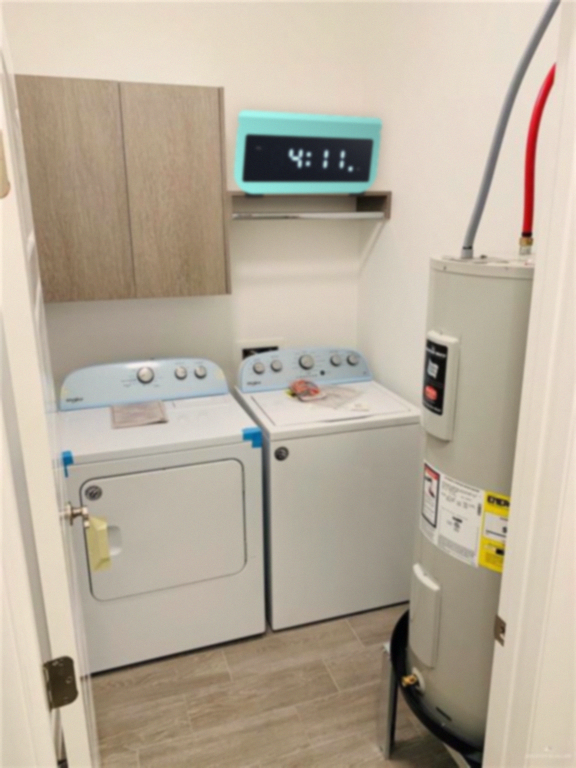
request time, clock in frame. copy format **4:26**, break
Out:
**4:11**
